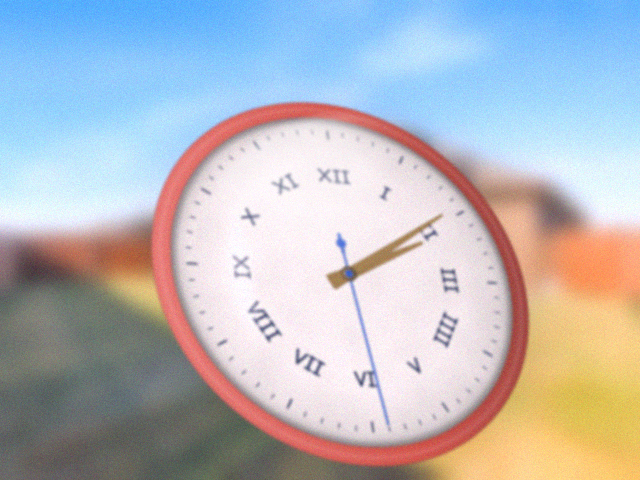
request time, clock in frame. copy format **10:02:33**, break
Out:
**2:09:29**
